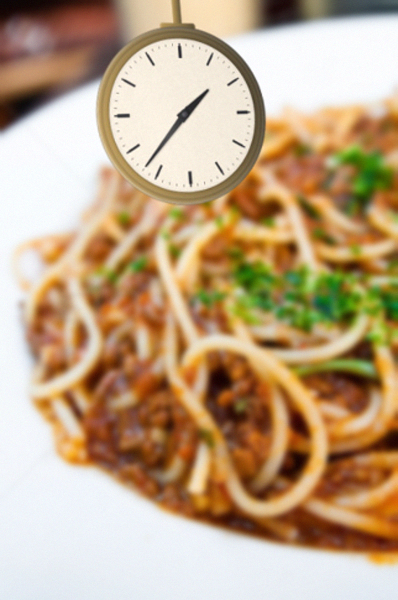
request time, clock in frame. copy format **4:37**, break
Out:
**1:37**
